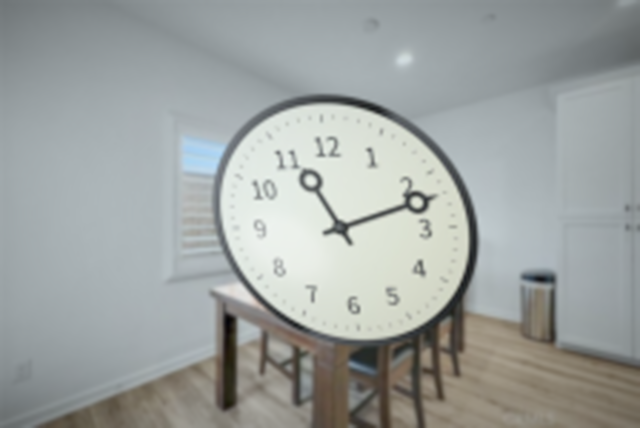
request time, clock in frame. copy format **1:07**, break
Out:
**11:12**
